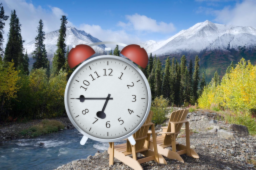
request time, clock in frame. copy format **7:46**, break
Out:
**6:45**
